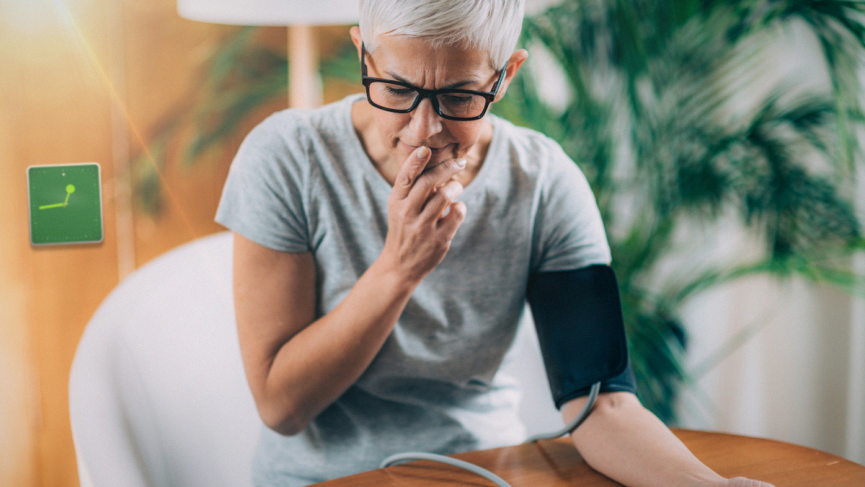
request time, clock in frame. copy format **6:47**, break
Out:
**12:44**
